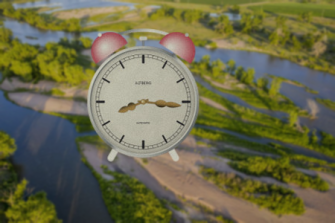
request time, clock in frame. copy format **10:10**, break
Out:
**8:16**
